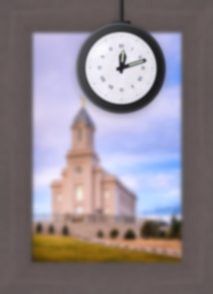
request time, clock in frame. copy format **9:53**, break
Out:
**12:12**
